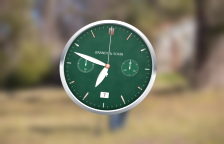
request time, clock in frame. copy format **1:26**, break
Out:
**6:48**
